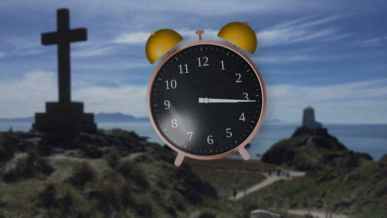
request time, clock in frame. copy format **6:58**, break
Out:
**3:16**
